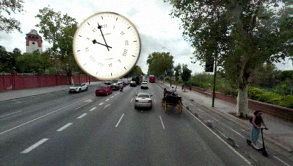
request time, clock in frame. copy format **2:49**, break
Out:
**9:58**
